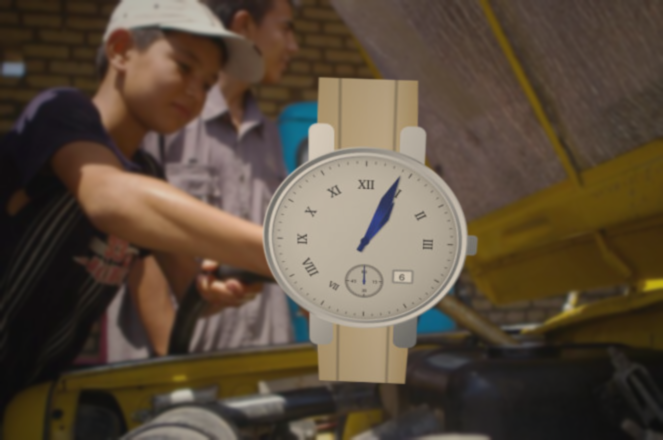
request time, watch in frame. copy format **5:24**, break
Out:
**1:04**
